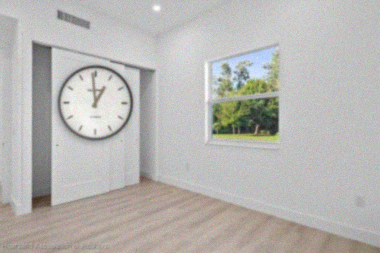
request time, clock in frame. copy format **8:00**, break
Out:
**12:59**
